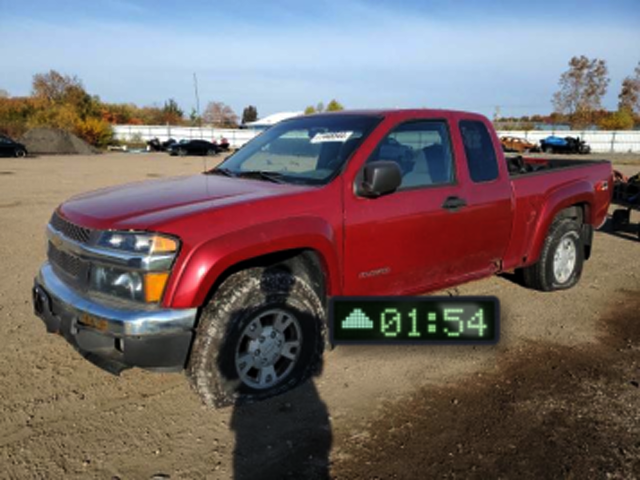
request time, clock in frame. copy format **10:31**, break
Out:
**1:54**
